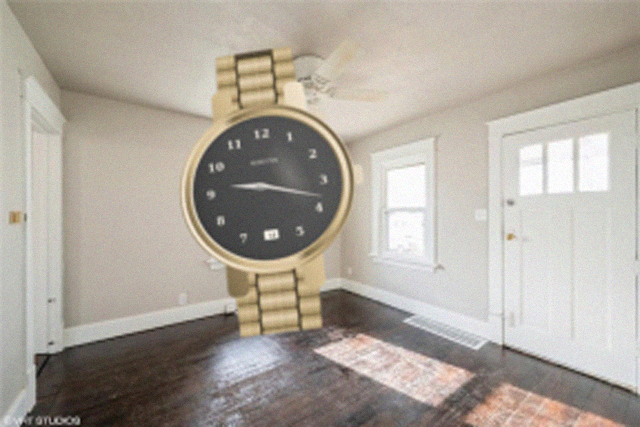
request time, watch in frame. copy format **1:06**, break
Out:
**9:18**
